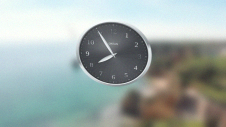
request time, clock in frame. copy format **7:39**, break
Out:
**7:55**
